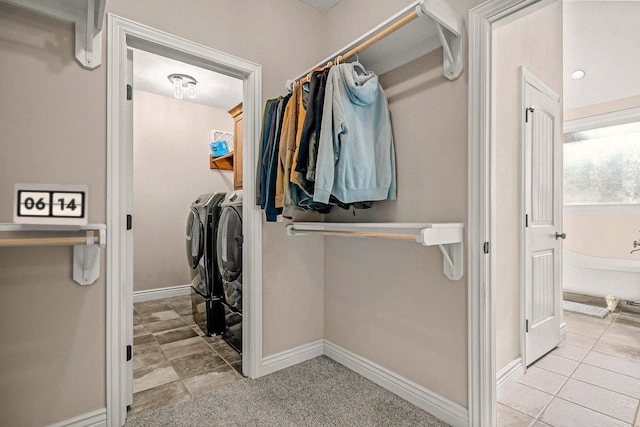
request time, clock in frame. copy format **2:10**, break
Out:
**6:14**
